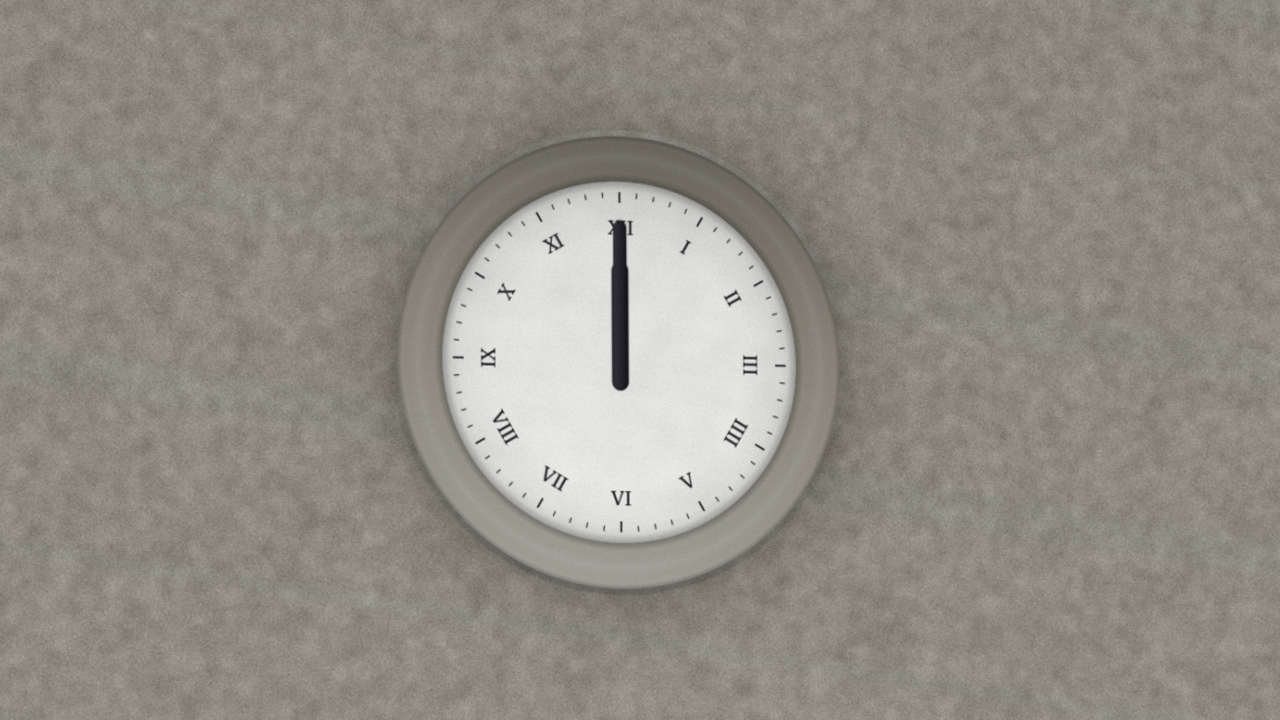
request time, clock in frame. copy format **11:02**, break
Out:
**12:00**
